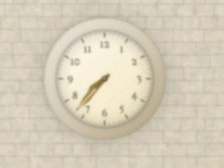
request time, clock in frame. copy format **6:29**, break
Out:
**7:37**
